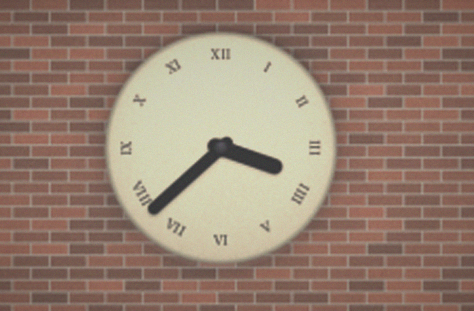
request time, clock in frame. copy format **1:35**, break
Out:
**3:38**
